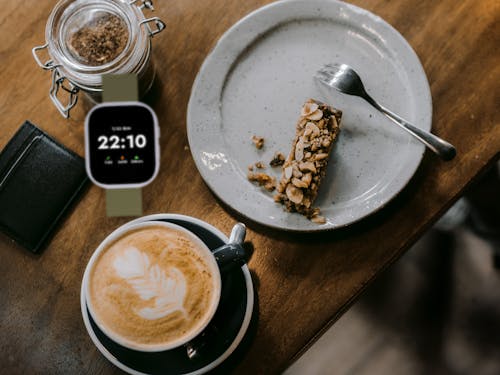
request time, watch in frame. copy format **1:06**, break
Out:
**22:10**
